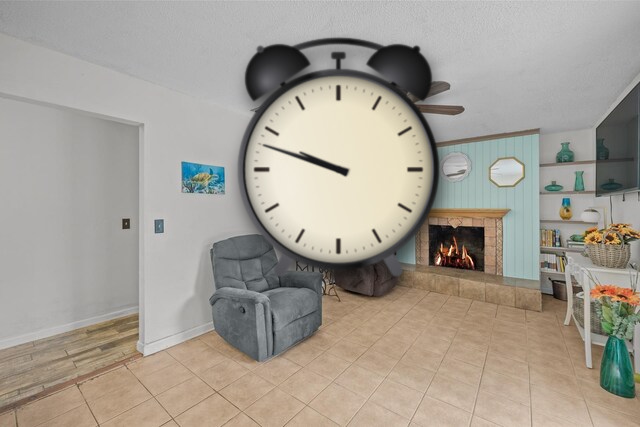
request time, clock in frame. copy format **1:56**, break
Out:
**9:48**
